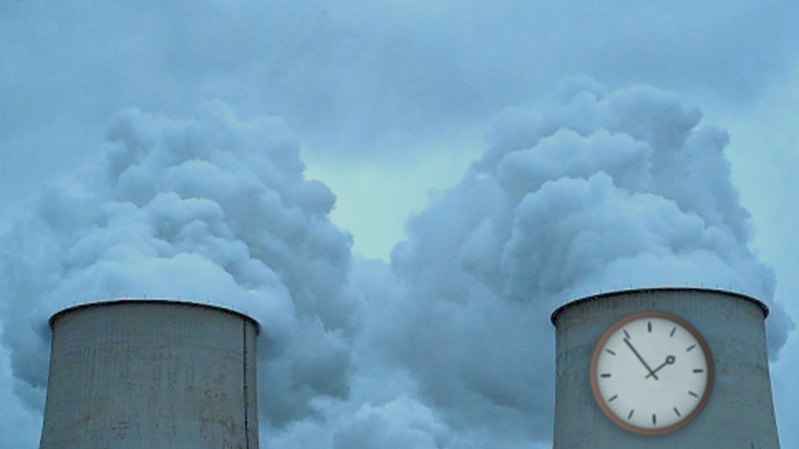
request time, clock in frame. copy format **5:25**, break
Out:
**1:54**
